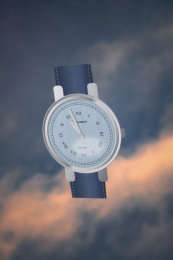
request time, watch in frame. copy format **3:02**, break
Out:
**10:57**
